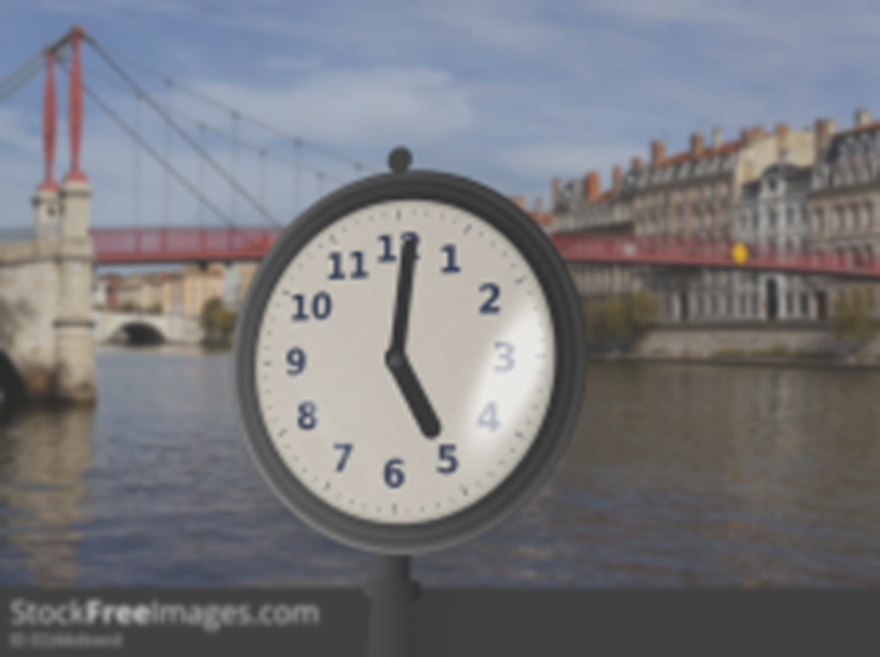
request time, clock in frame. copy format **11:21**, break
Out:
**5:01**
